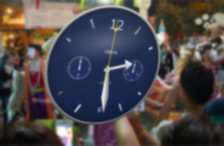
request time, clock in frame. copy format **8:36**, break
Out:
**2:29**
